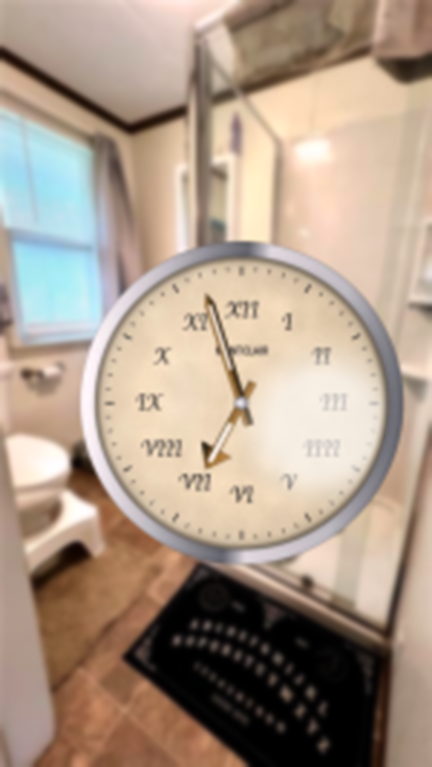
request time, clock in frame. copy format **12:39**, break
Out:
**6:57**
